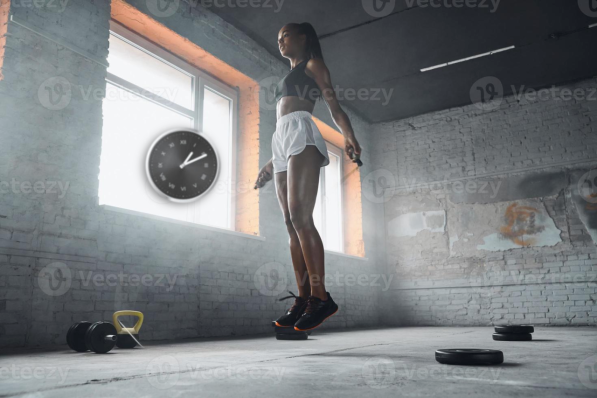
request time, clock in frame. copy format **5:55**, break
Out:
**1:11**
